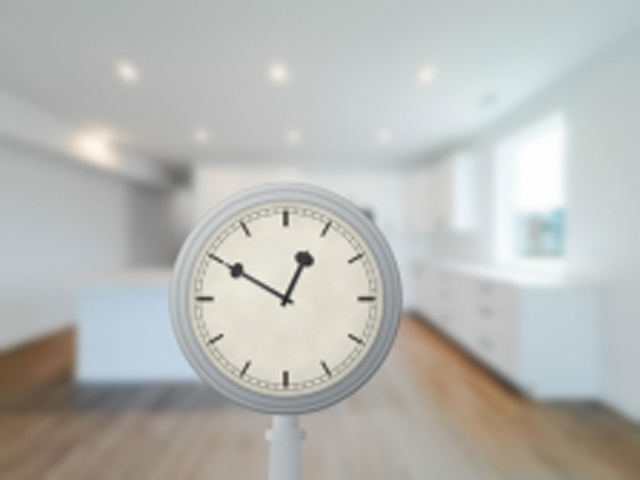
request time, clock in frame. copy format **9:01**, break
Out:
**12:50**
